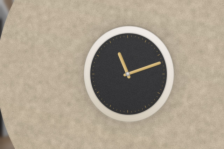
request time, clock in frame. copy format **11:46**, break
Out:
**11:12**
